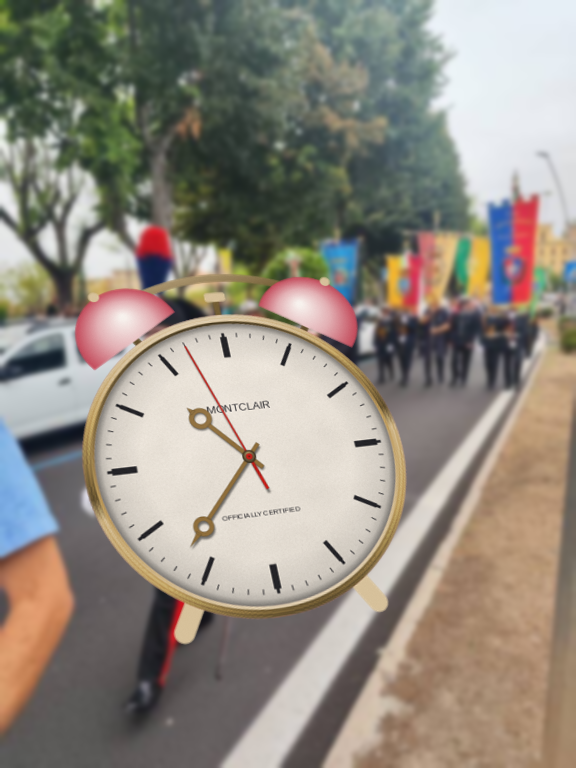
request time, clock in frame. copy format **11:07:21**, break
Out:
**10:36:57**
